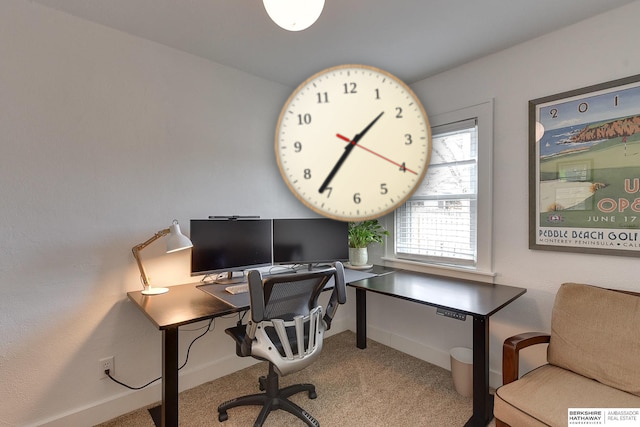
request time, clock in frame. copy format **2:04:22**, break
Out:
**1:36:20**
